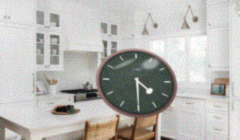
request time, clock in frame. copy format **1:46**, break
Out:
**4:30**
